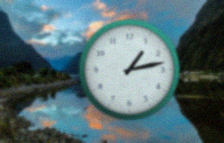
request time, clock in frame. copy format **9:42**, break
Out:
**1:13**
